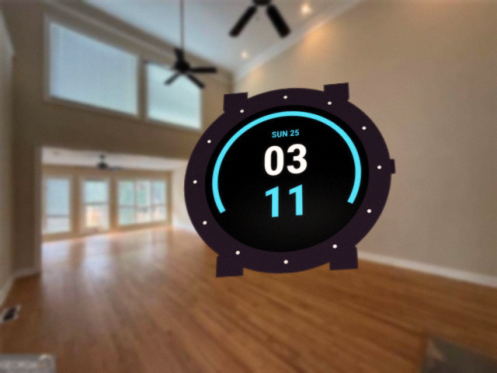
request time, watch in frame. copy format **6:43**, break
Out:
**3:11**
